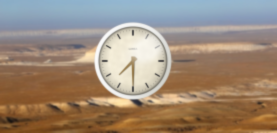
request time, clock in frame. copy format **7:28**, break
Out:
**7:30**
